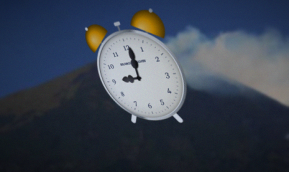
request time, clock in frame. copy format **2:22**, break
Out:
**9:01**
